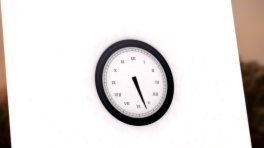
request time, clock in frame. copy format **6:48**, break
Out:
**5:27**
